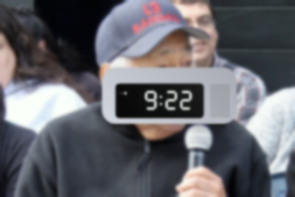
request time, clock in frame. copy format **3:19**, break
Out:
**9:22**
